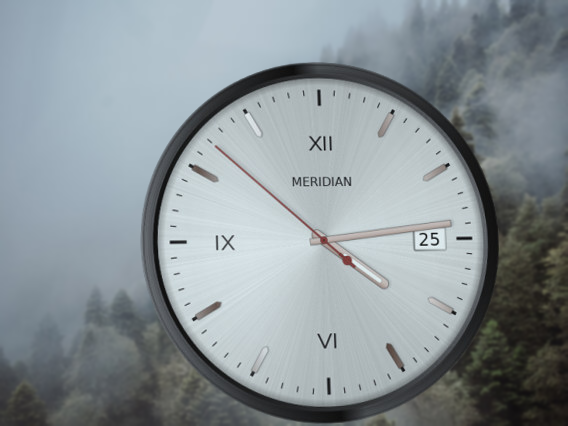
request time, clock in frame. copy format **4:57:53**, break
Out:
**4:13:52**
